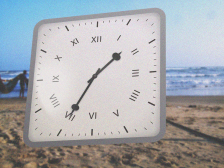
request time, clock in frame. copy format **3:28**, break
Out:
**1:35**
